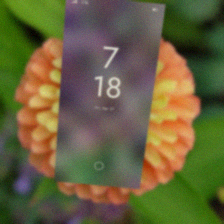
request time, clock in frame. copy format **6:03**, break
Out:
**7:18**
